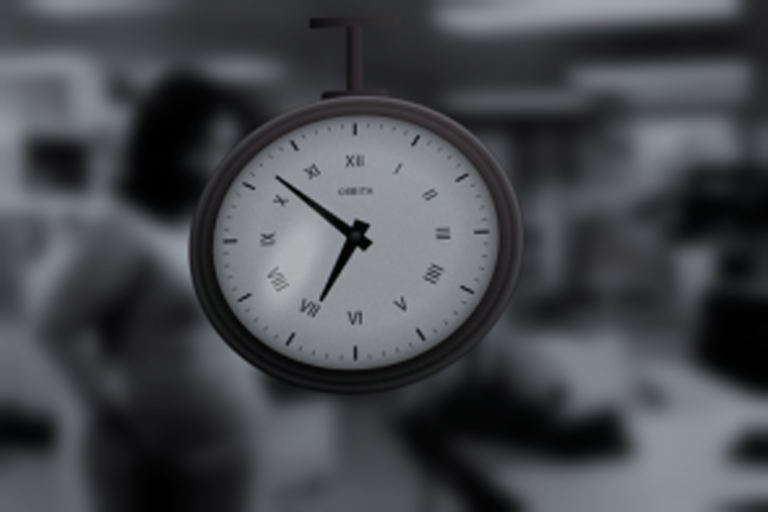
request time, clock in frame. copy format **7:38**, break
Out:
**6:52**
